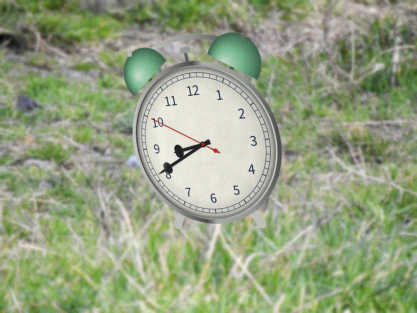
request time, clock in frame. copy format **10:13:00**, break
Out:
**8:40:50**
